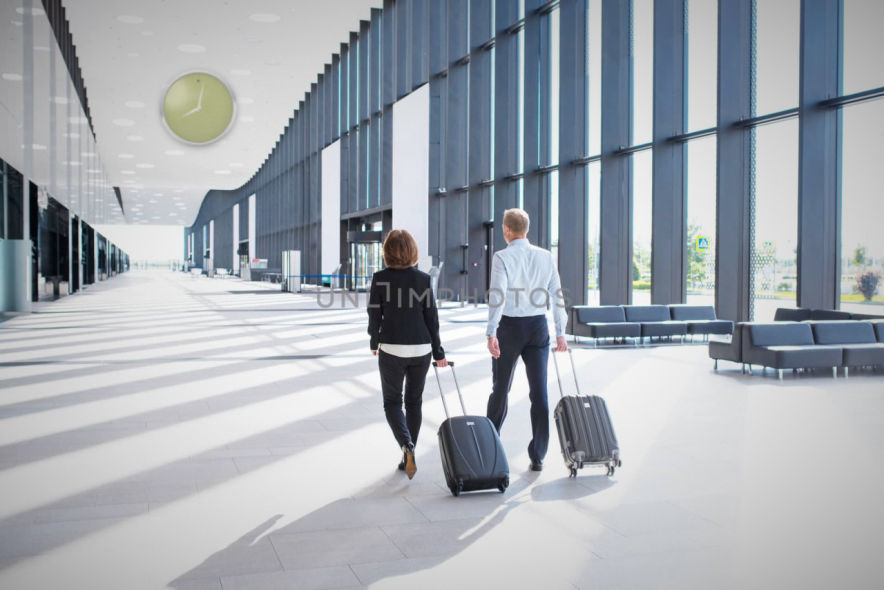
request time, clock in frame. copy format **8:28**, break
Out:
**8:02**
